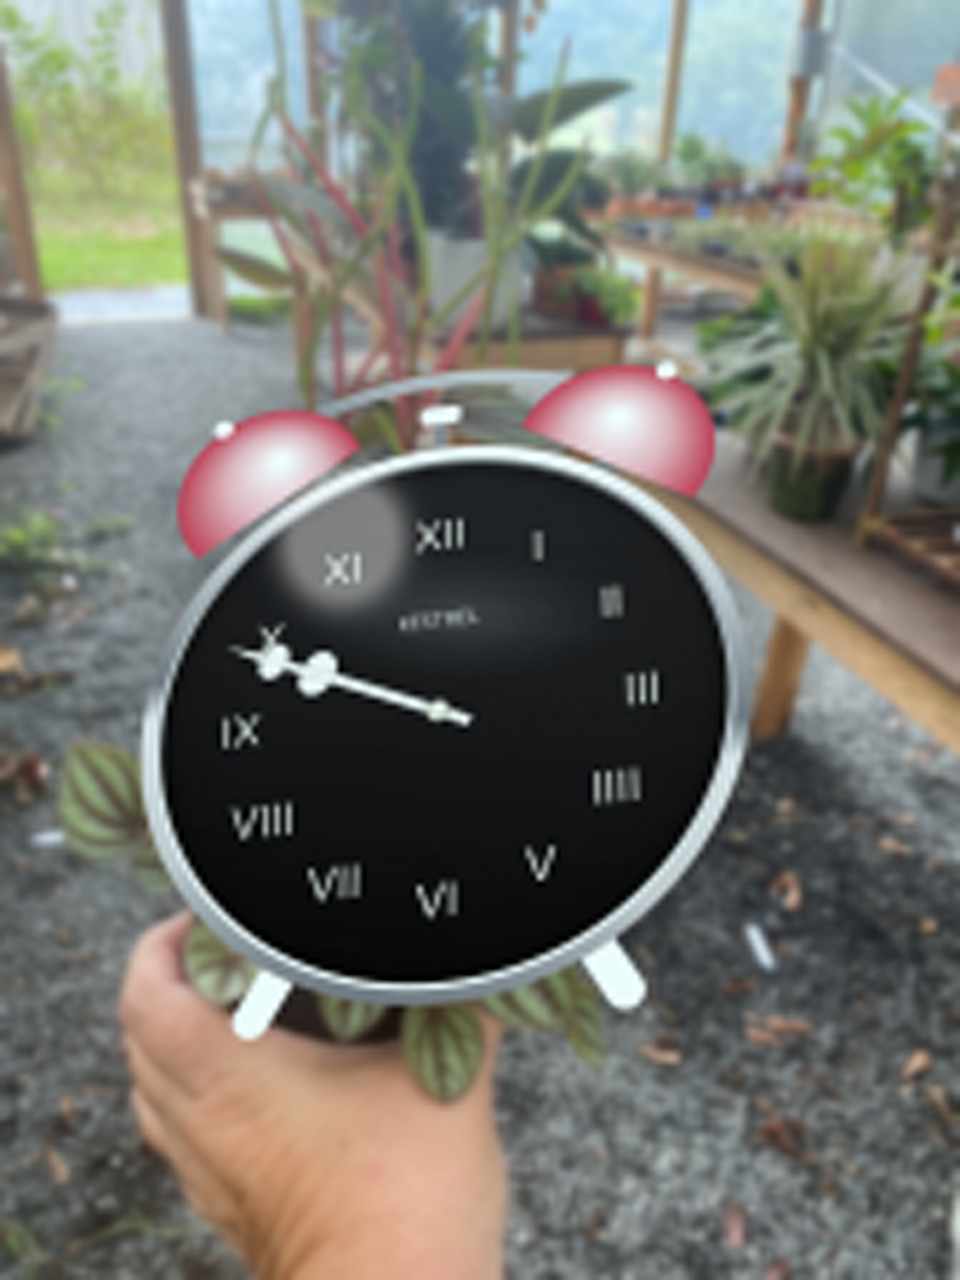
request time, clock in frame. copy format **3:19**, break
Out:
**9:49**
